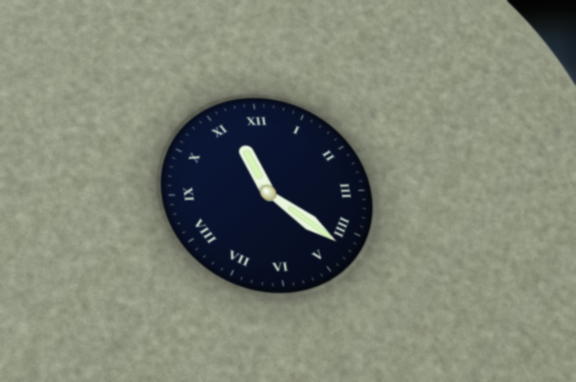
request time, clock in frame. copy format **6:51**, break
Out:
**11:22**
